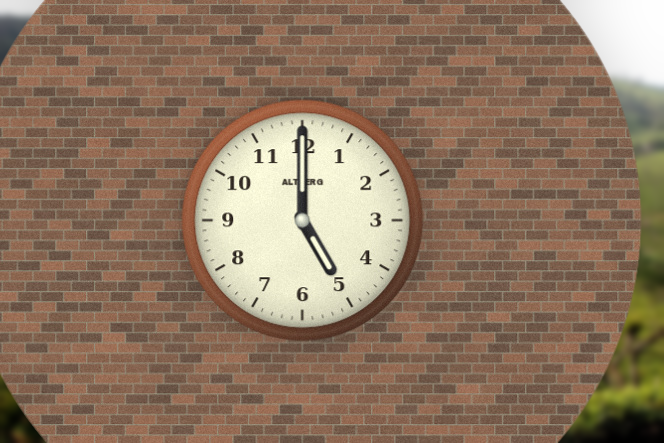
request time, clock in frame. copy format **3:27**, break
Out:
**5:00**
